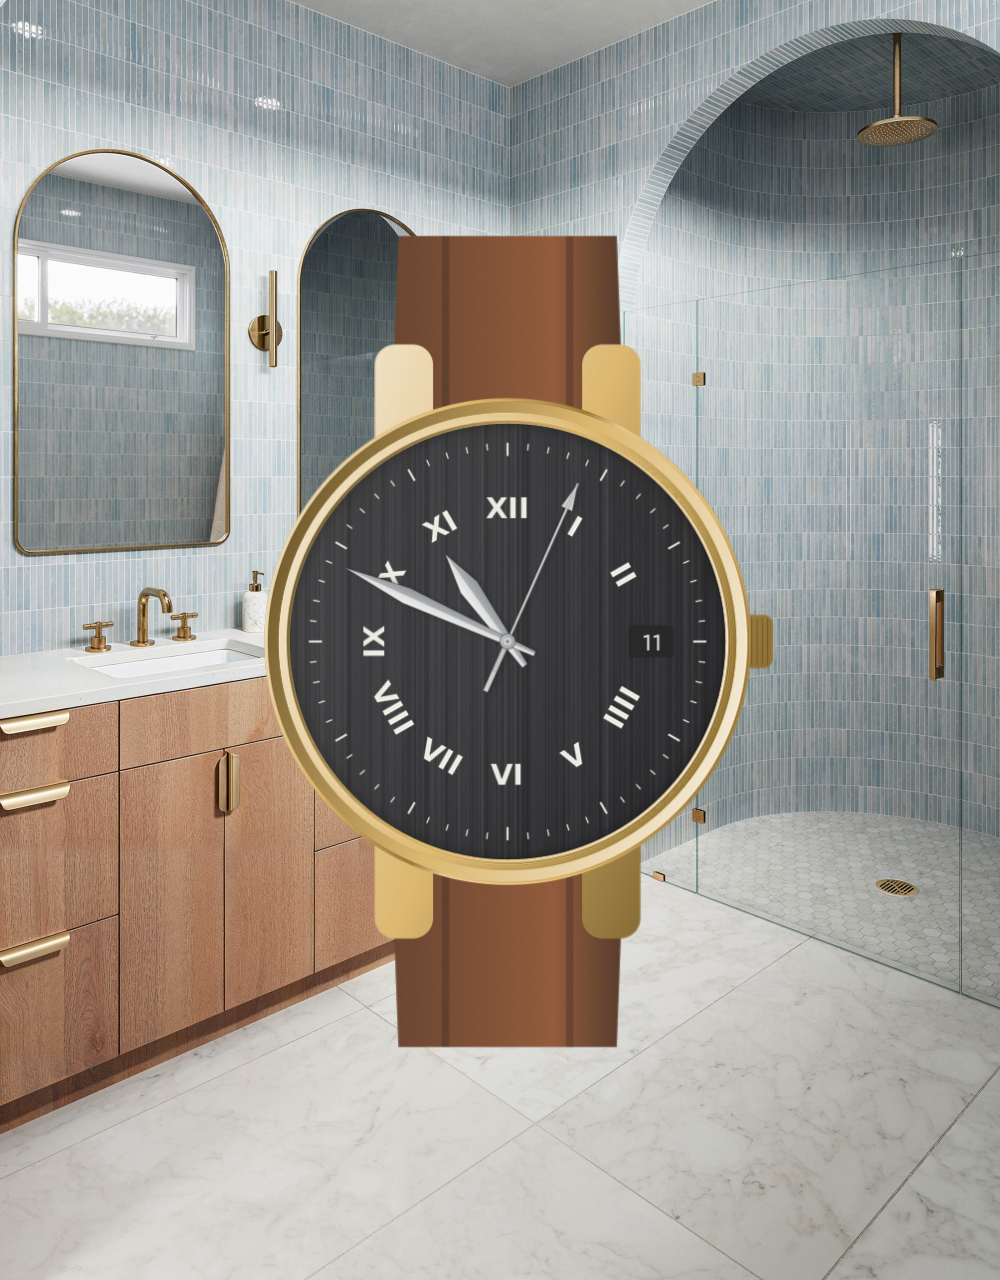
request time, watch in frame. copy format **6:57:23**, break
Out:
**10:49:04**
